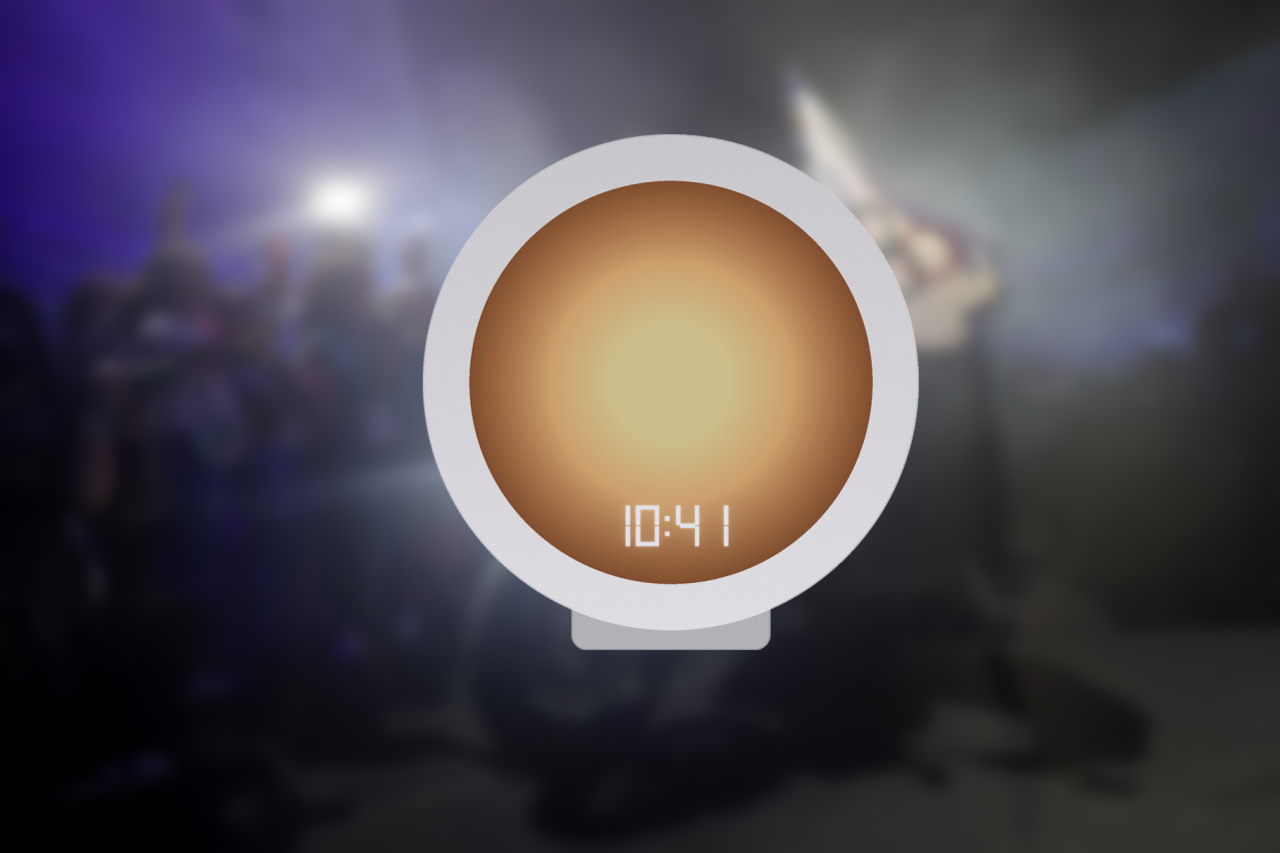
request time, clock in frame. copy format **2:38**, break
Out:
**10:41**
